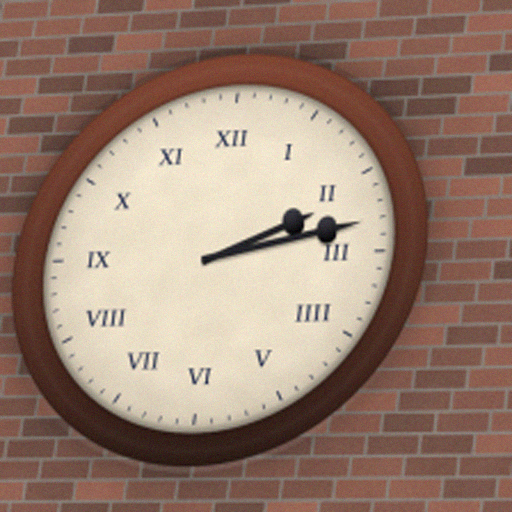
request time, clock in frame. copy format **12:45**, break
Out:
**2:13**
